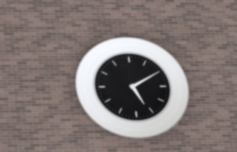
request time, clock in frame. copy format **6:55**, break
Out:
**5:10**
